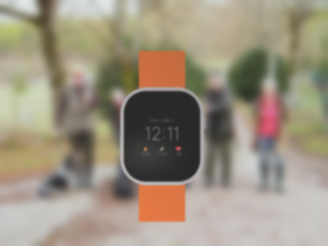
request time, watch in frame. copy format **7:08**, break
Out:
**12:11**
